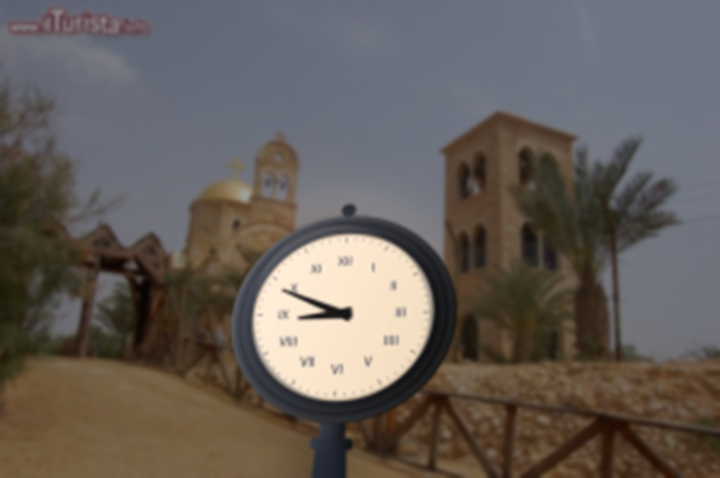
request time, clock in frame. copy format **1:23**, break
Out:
**8:49**
